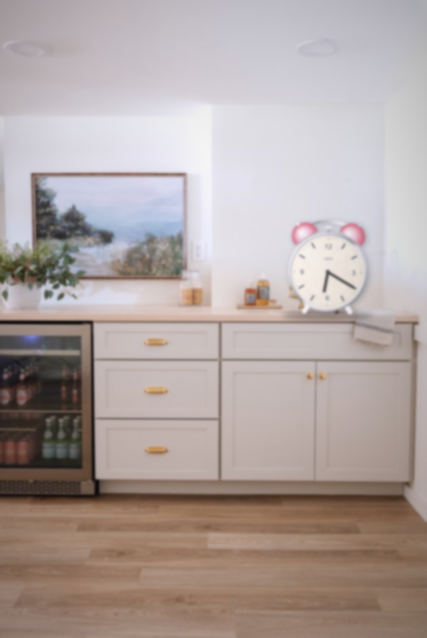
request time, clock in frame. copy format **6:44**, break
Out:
**6:20**
